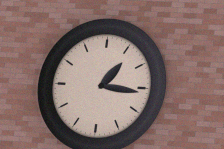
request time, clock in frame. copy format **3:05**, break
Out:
**1:16**
